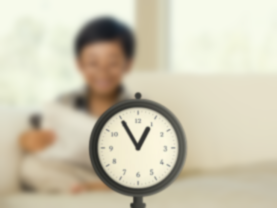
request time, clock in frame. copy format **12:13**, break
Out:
**12:55**
